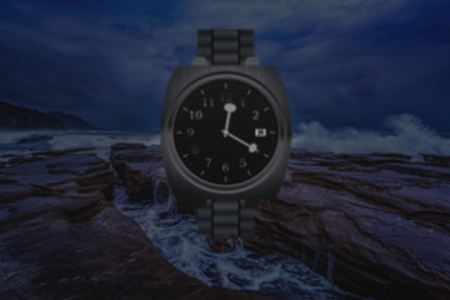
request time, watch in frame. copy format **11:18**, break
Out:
**12:20**
